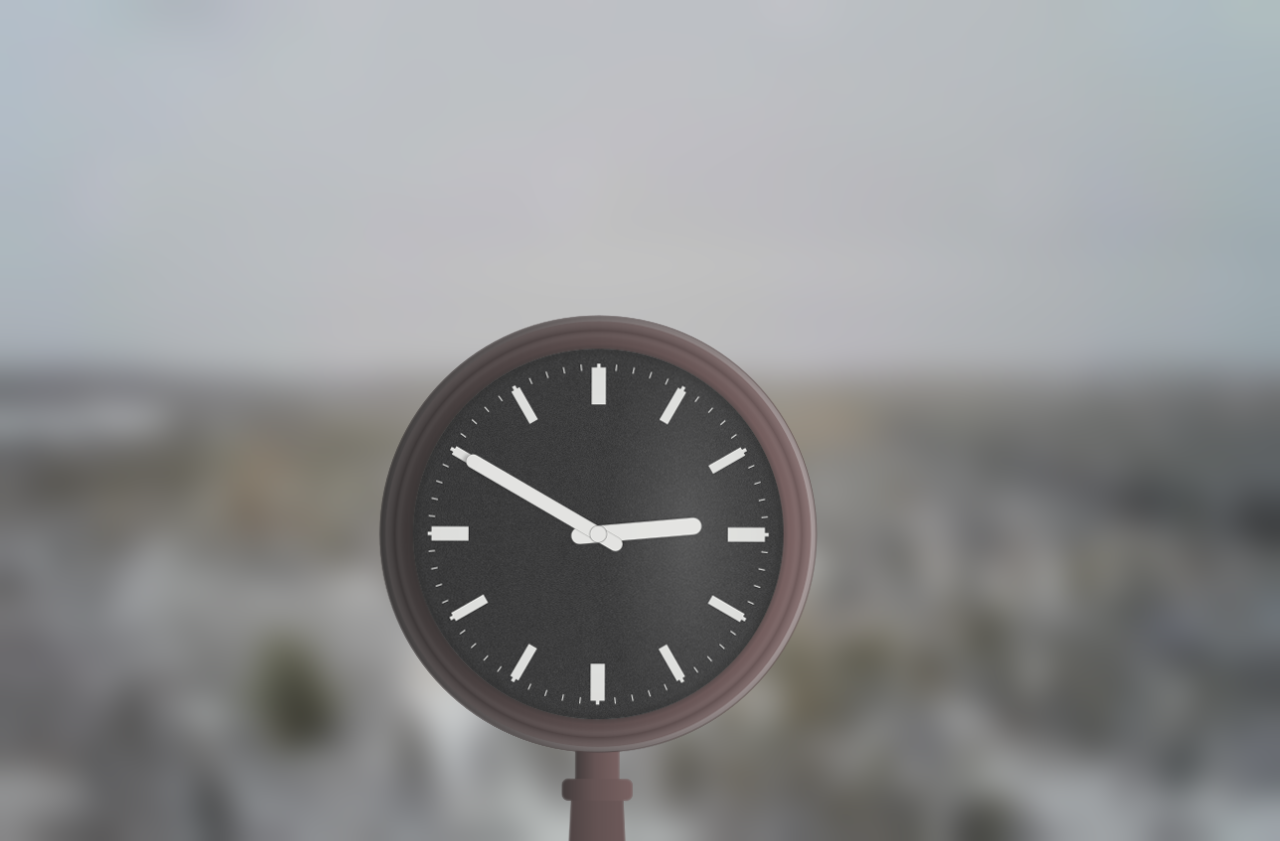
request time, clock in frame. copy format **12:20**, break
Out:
**2:50**
